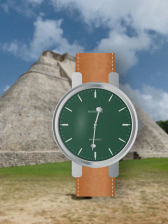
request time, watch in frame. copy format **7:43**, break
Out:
**12:31**
